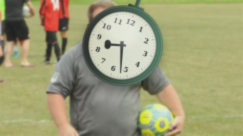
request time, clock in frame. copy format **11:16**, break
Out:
**8:27**
